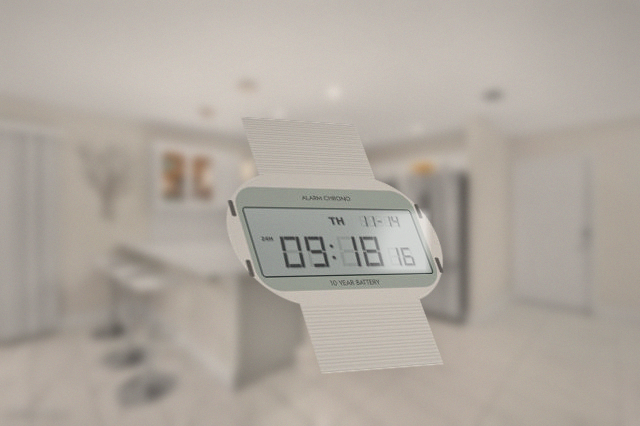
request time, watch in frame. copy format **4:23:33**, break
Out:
**9:18:16**
